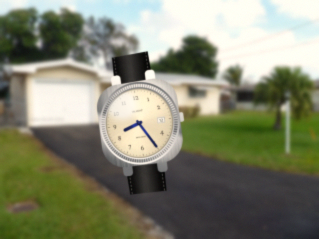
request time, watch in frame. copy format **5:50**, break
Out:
**8:25**
